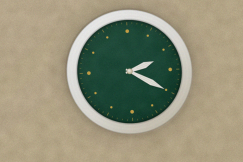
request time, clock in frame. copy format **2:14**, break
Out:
**2:20**
